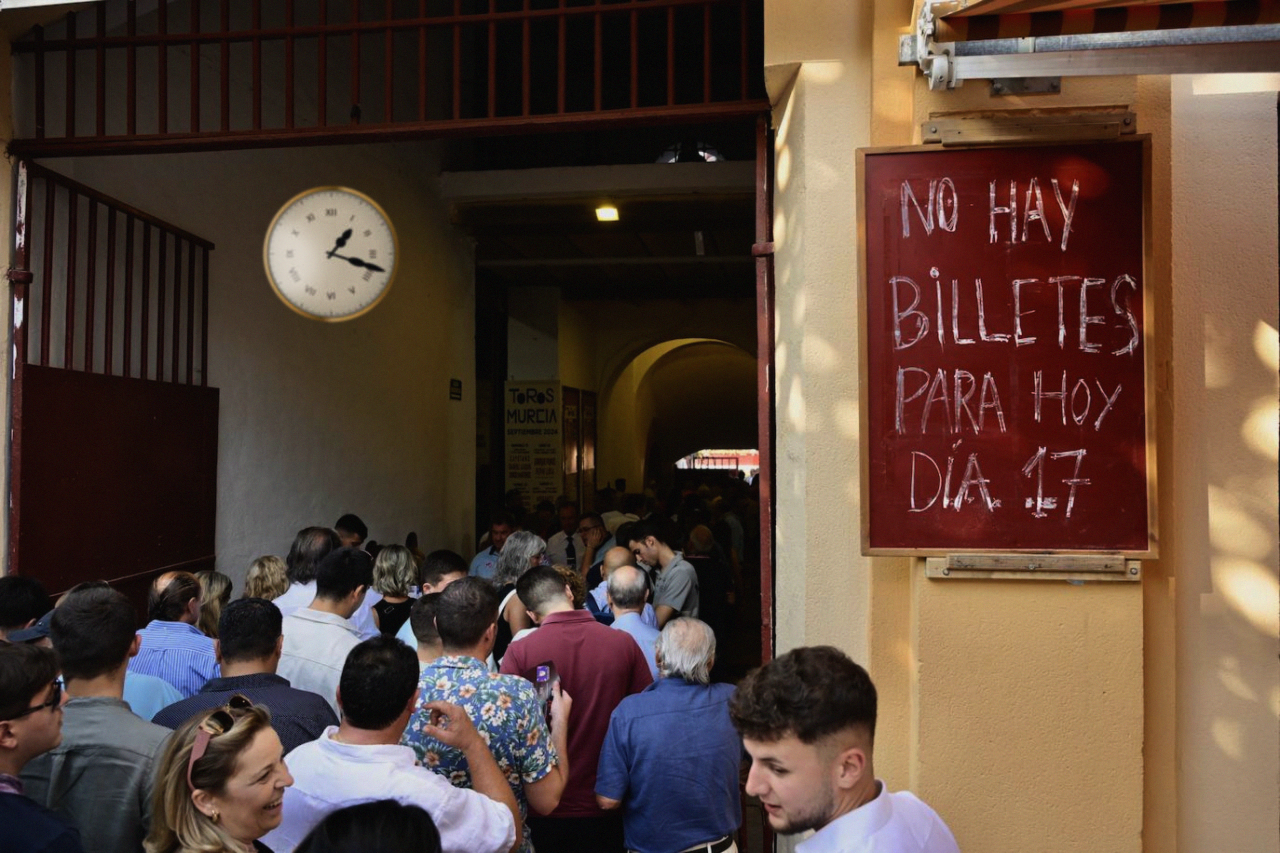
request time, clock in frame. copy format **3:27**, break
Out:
**1:18**
